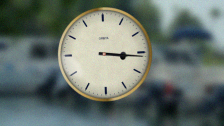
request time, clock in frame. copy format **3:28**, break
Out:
**3:16**
